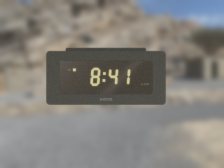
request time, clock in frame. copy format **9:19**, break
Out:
**8:41**
